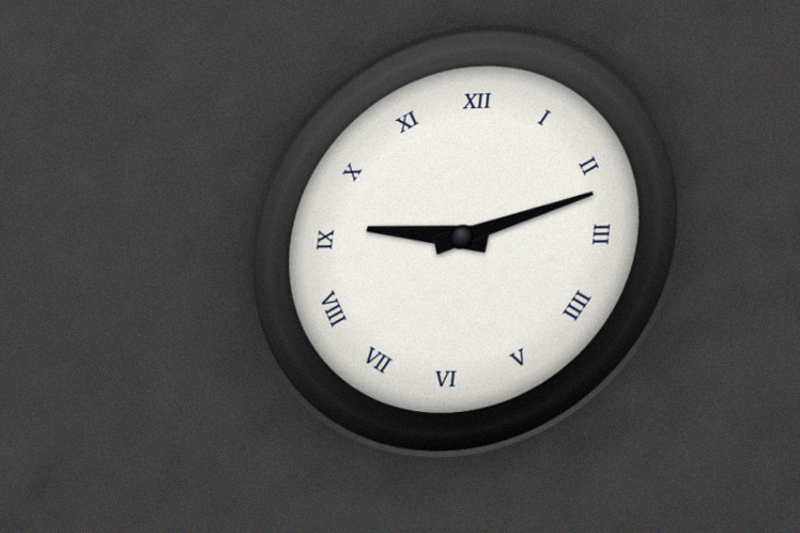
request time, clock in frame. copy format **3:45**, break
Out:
**9:12**
